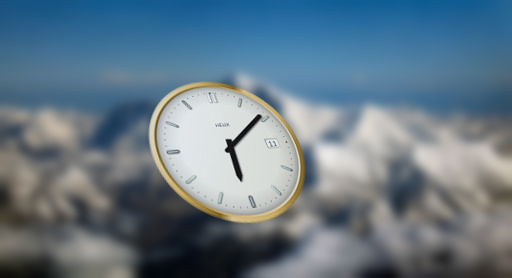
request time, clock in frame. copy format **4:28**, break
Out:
**6:09**
